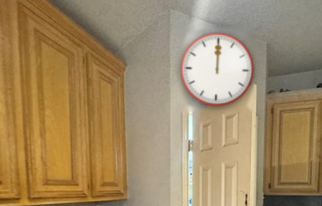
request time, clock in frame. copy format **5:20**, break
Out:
**12:00**
